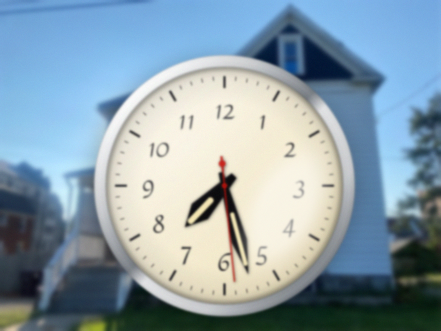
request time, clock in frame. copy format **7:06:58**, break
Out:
**7:27:29**
